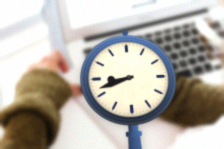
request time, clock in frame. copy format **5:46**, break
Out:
**8:42**
